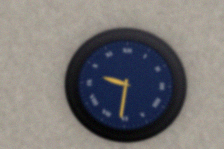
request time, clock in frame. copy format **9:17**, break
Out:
**9:31**
